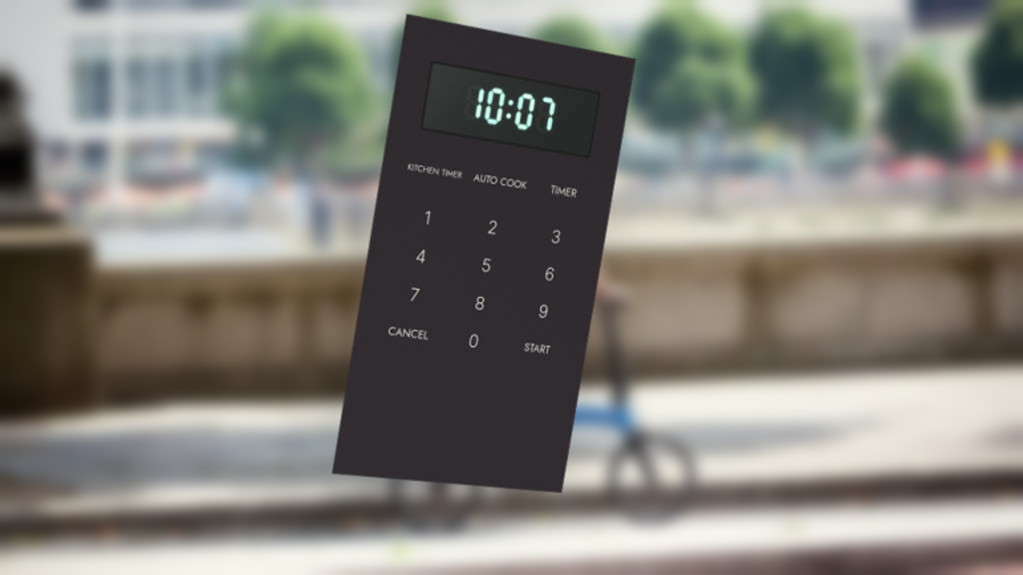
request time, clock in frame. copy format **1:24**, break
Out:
**10:07**
